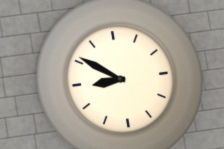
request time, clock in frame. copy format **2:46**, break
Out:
**8:51**
